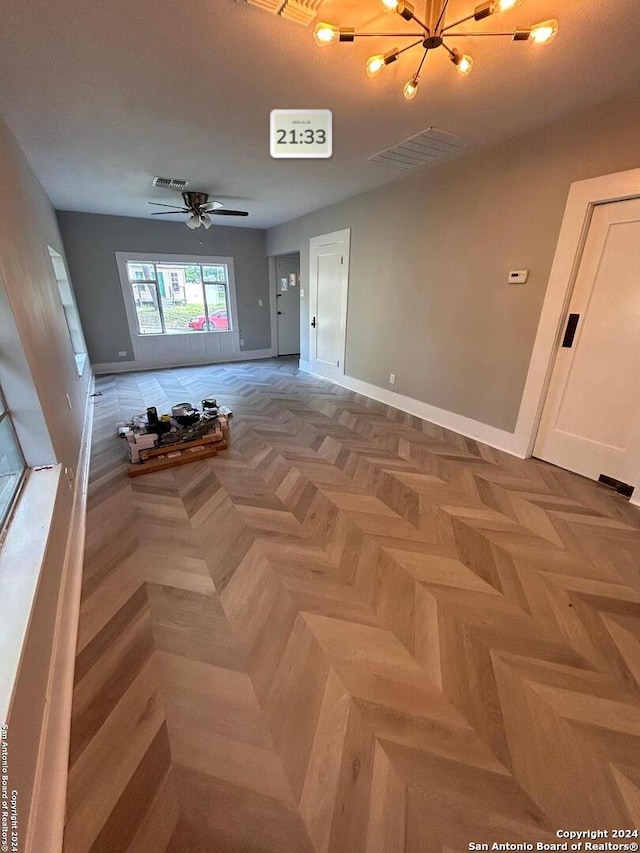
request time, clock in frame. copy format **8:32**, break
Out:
**21:33**
